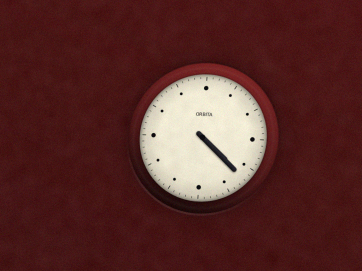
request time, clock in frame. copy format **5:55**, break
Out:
**4:22**
